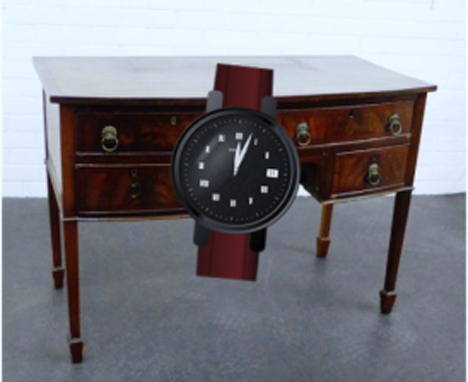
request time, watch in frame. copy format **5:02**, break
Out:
**12:03**
